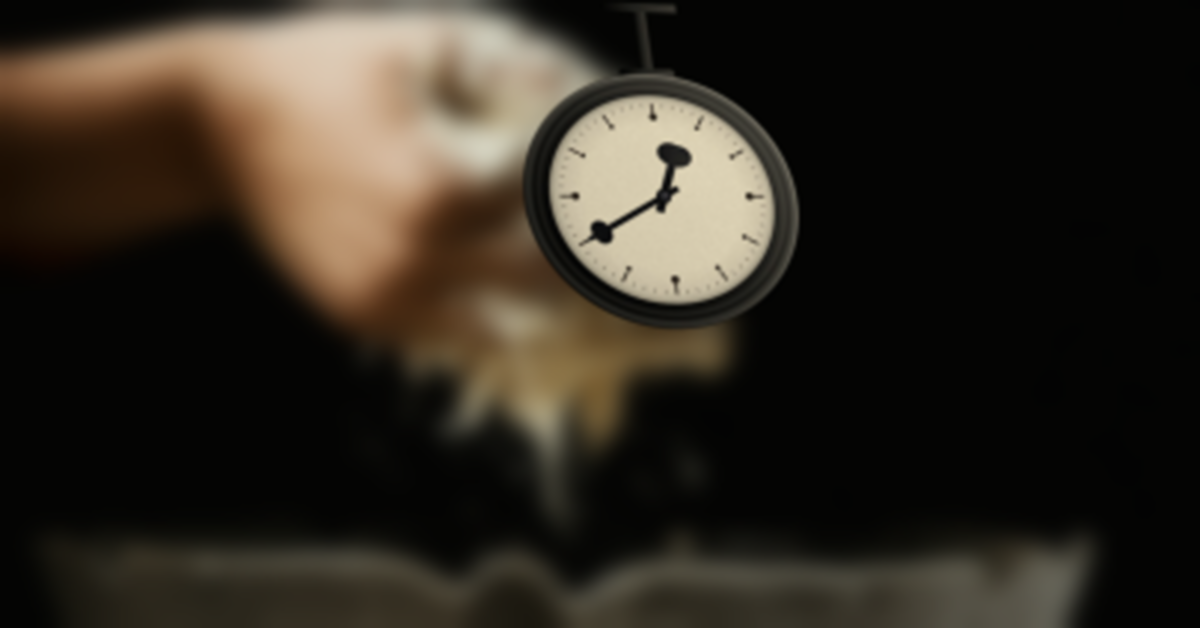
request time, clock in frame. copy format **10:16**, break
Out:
**12:40**
